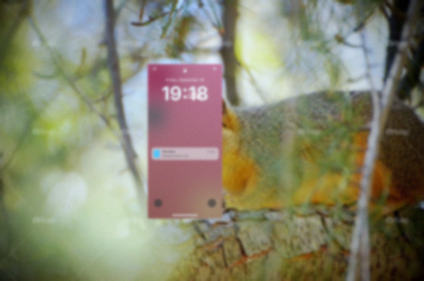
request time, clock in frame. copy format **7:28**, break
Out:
**19:18**
